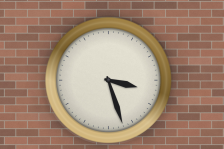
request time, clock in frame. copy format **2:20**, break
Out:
**3:27**
